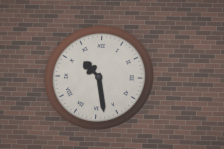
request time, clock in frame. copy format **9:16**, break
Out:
**10:28**
